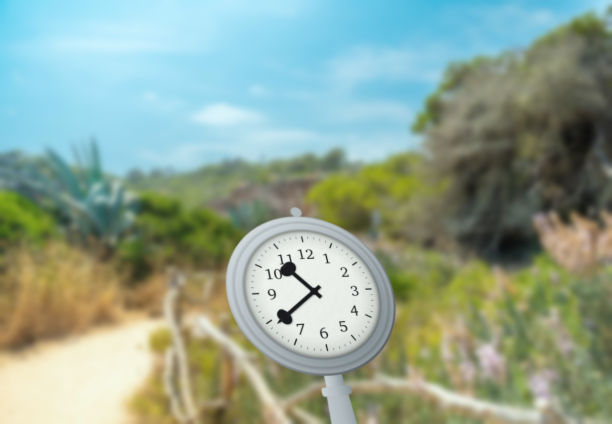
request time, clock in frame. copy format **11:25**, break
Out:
**10:39**
